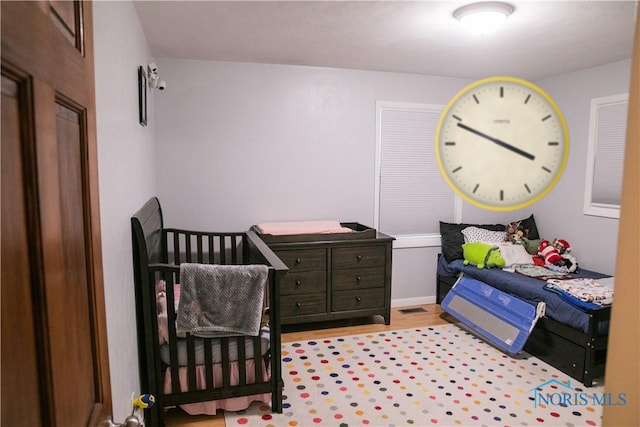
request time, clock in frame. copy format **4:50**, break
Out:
**3:49**
